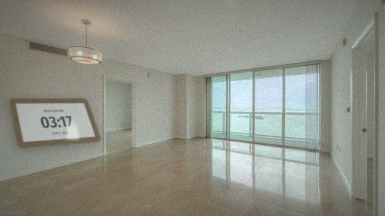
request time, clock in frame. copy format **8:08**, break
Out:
**3:17**
